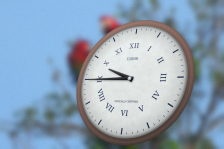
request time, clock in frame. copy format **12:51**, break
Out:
**9:45**
